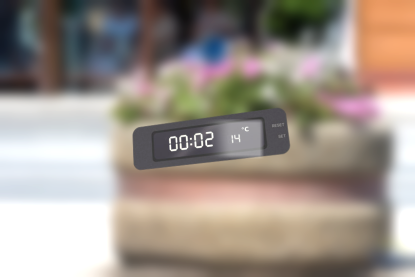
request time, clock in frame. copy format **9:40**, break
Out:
**0:02**
